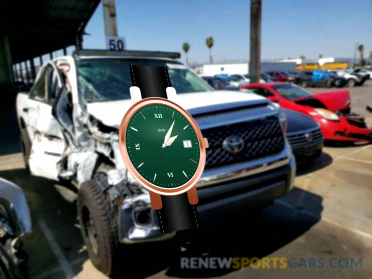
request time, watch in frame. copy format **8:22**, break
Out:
**2:06**
